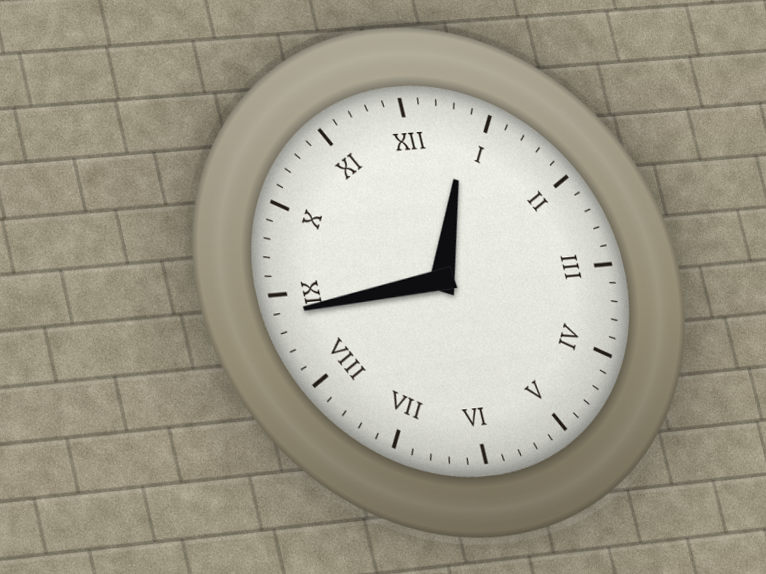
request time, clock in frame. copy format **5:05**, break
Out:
**12:44**
